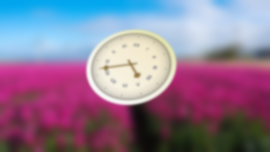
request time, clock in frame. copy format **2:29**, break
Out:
**4:42**
